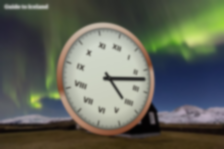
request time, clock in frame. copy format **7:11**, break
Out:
**4:12**
